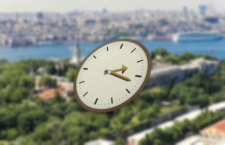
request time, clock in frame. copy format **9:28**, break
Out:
**2:17**
